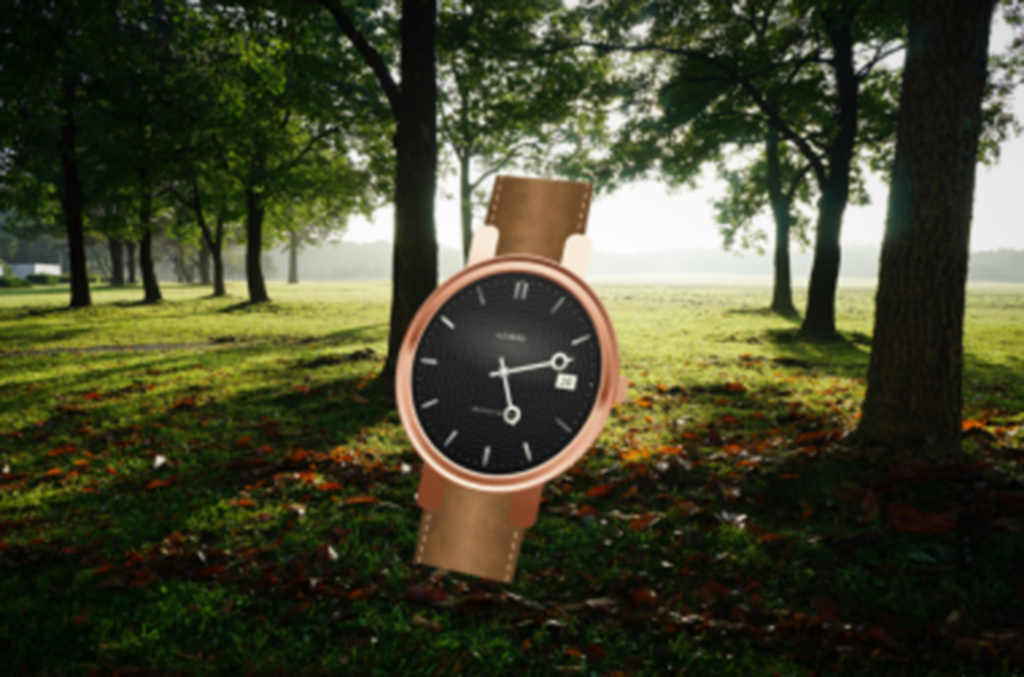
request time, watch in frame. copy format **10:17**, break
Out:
**5:12**
